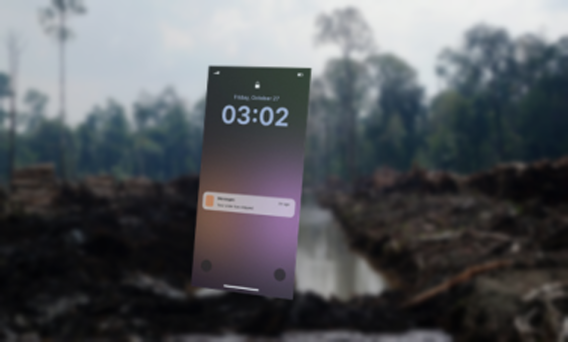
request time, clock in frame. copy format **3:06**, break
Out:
**3:02**
